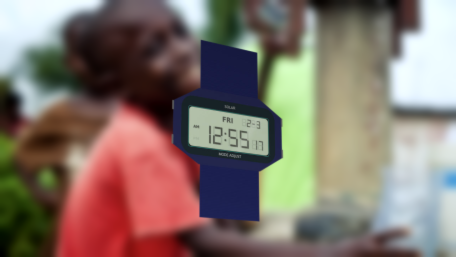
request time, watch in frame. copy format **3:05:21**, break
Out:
**12:55:17**
